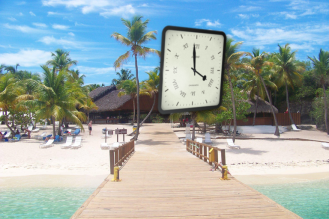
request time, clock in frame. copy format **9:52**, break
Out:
**3:59**
